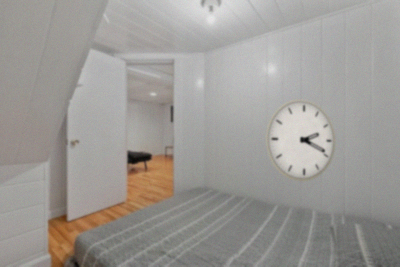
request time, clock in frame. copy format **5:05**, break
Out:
**2:19**
